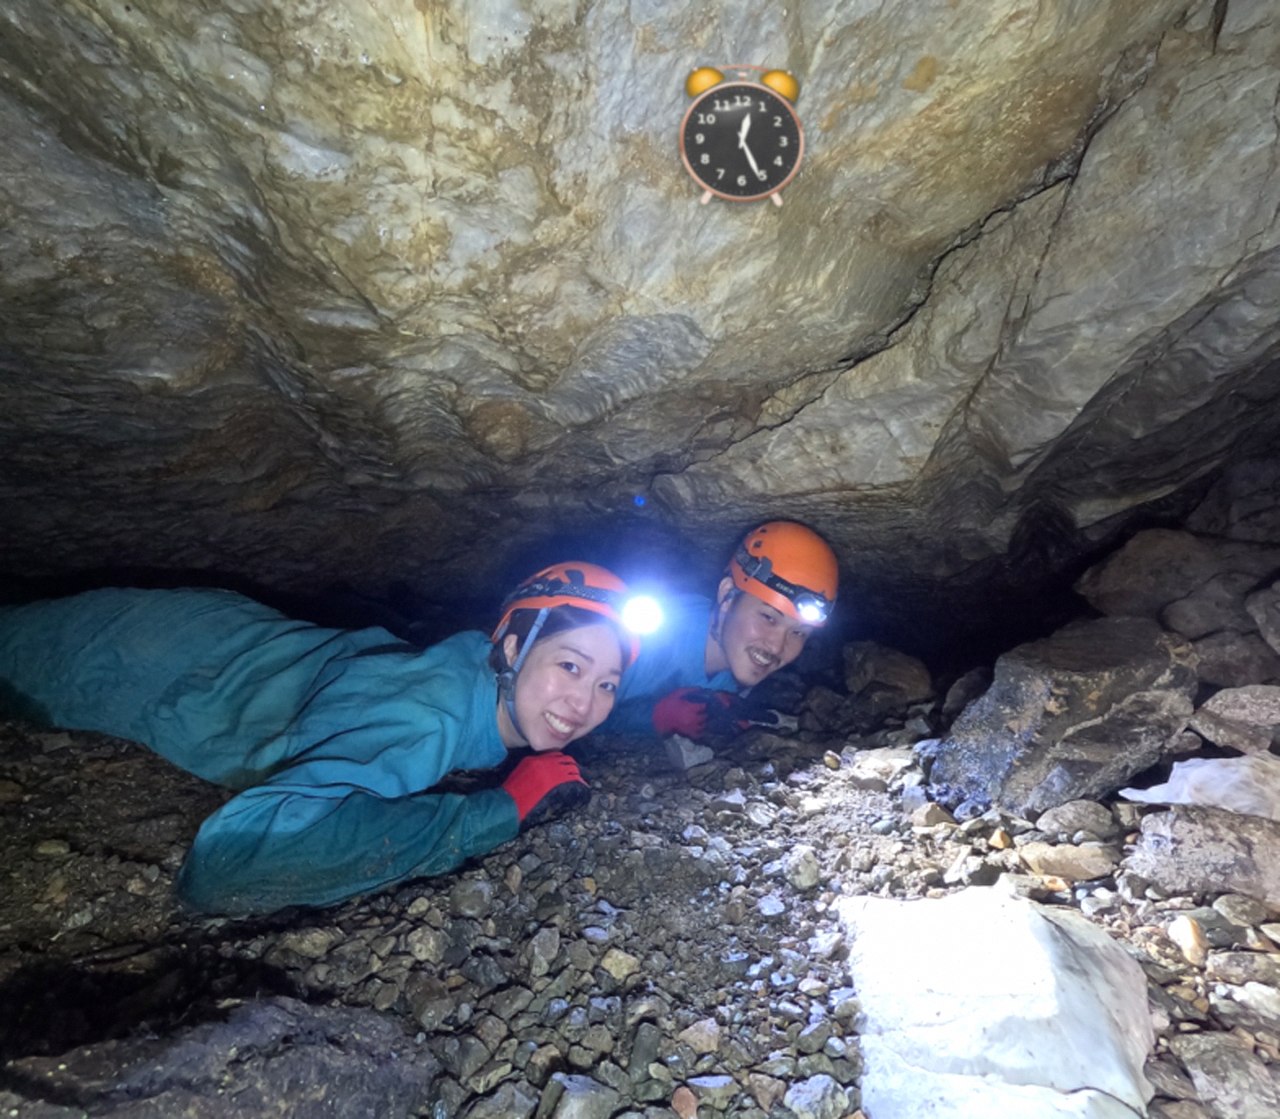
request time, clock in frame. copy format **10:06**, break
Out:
**12:26**
